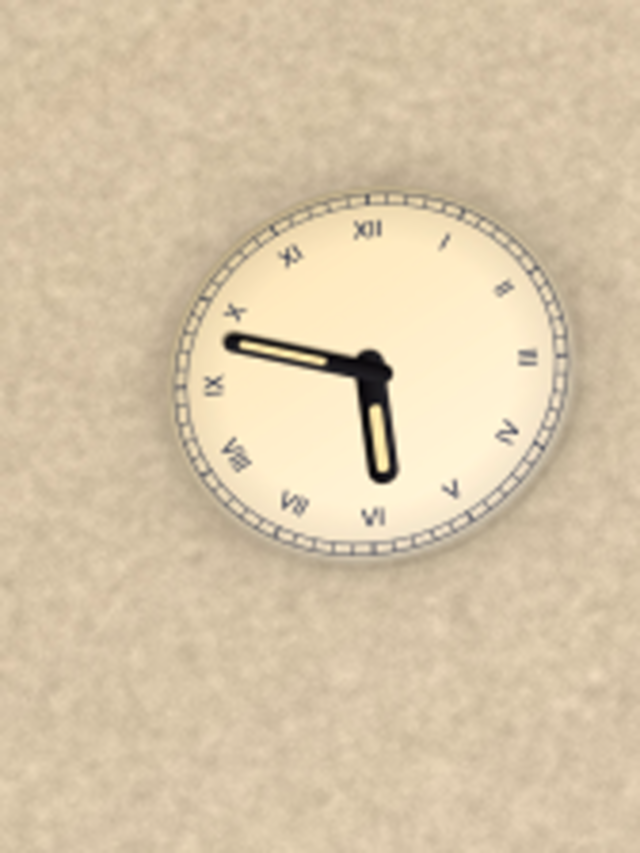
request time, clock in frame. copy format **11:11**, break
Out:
**5:48**
